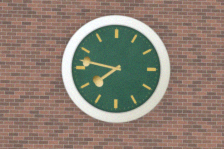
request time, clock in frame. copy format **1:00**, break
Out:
**7:47**
